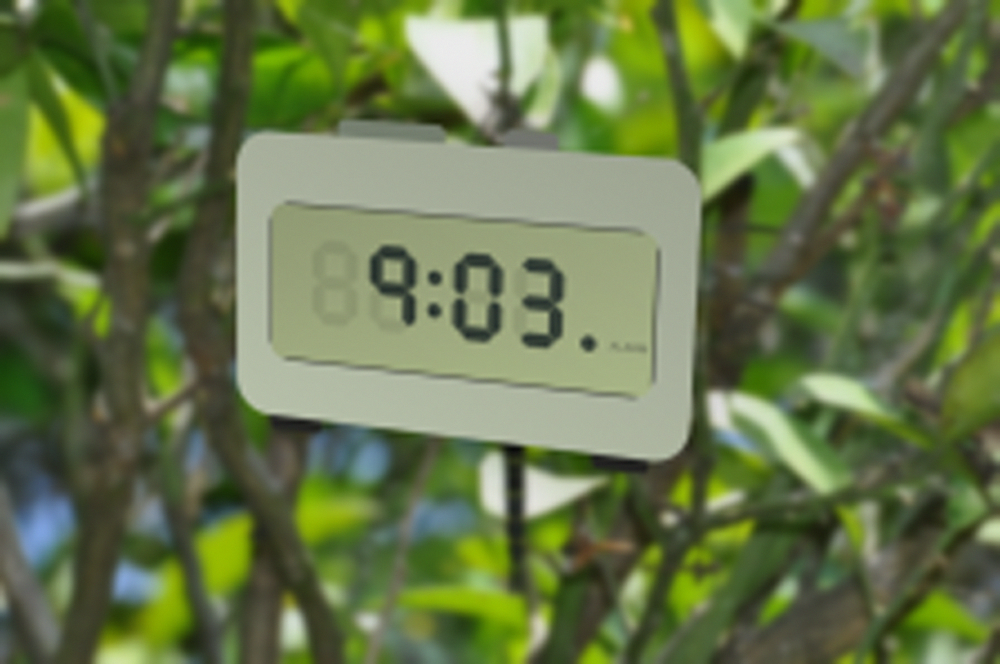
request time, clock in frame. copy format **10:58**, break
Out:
**9:03**
